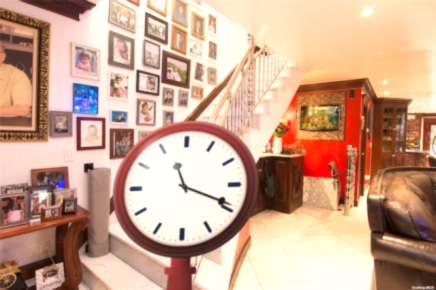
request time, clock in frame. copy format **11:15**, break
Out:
**11:19**
